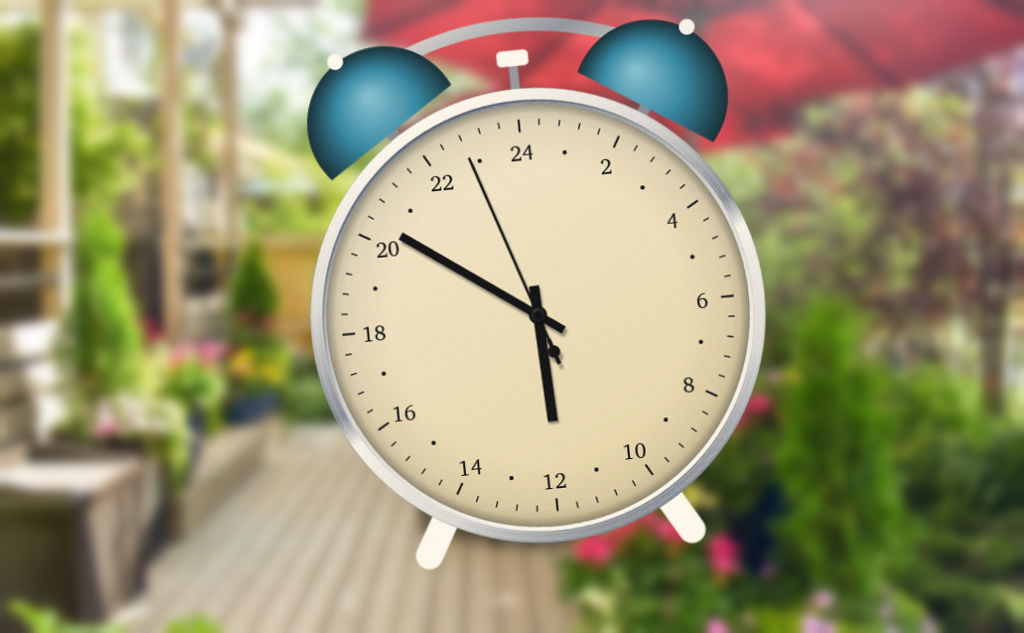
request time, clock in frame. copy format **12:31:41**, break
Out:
**11:50:57**
